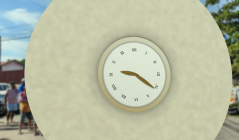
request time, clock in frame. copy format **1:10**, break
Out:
**9:21**
